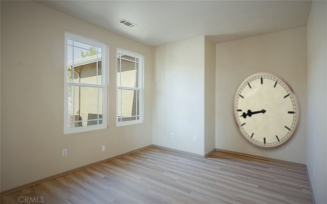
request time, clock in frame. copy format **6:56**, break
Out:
**8:43**
